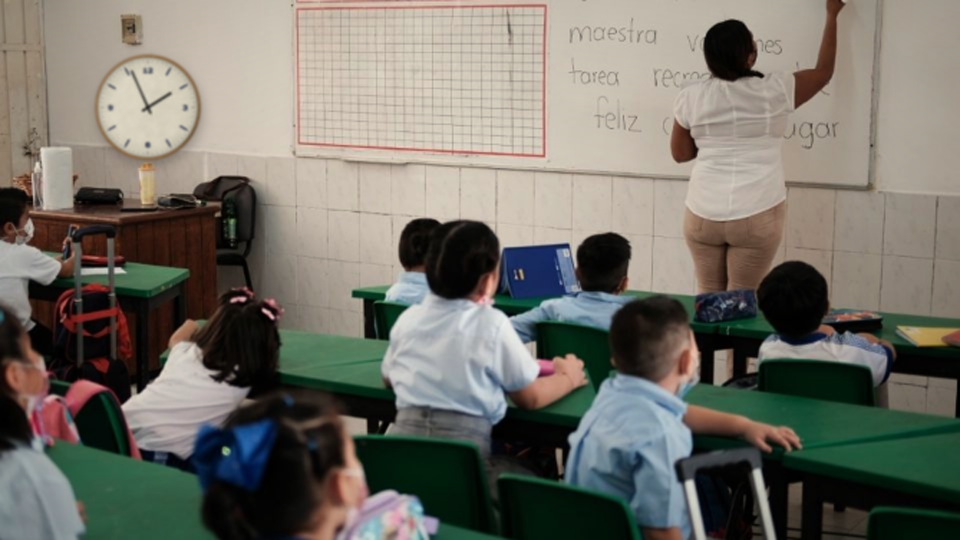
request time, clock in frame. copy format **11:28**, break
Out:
**1:56**
